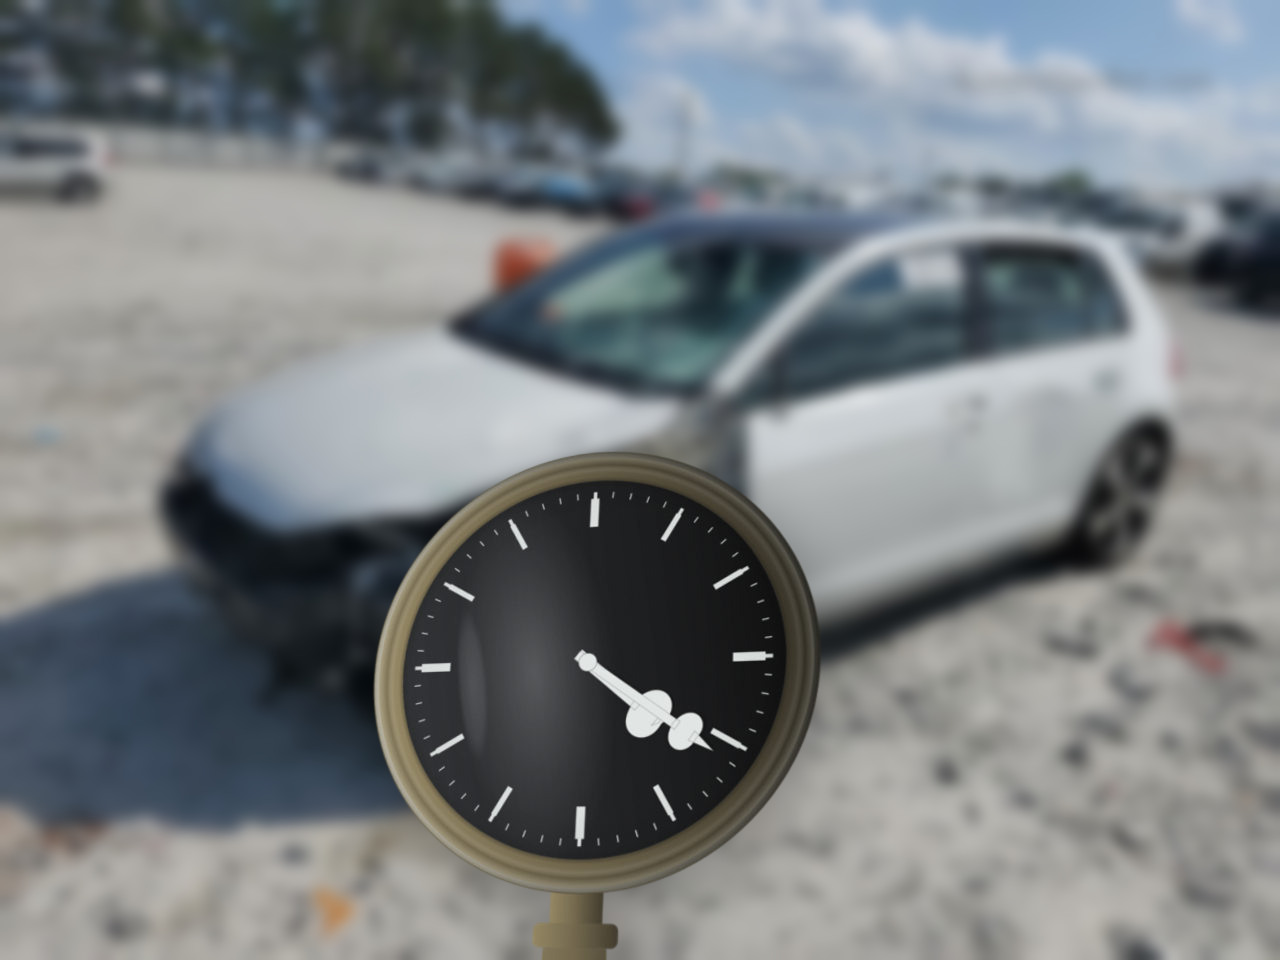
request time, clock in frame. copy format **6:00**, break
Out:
**4:21**
